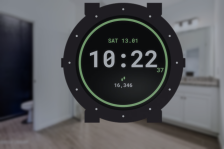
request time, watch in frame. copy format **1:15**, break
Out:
**10:22**
